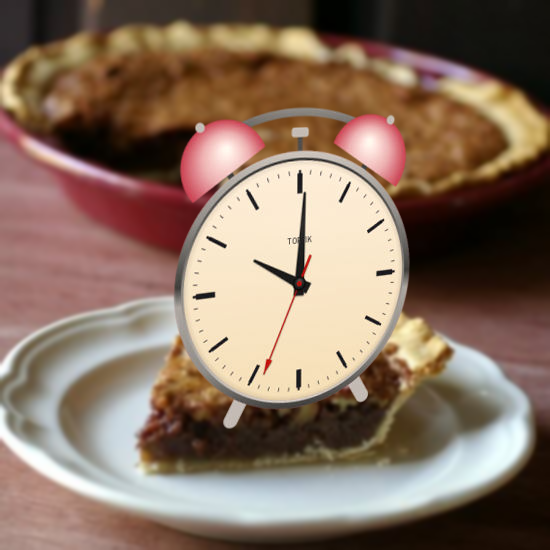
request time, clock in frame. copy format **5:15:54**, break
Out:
**10:00:34**
